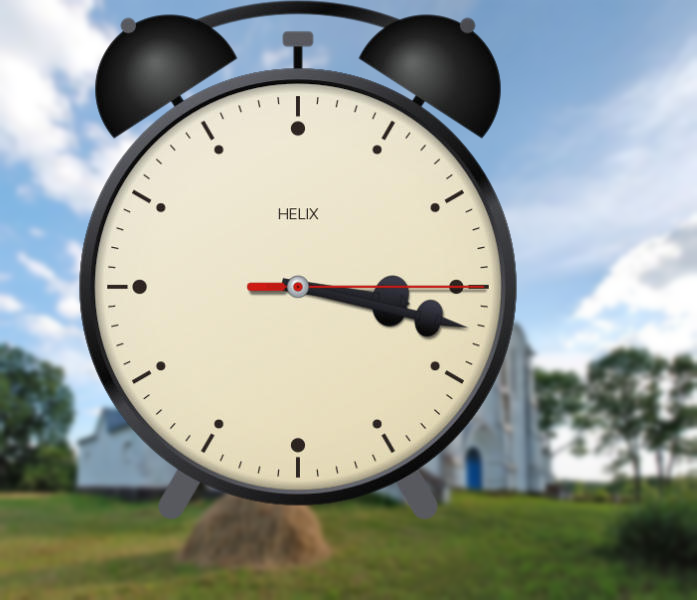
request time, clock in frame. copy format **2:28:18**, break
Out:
**3:17:15**
